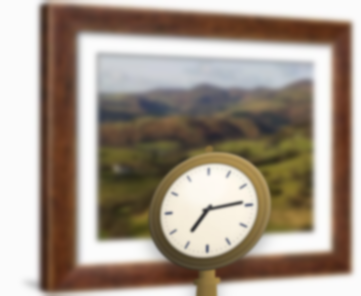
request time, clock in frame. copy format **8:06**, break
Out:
**7:14**
